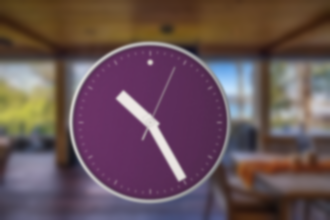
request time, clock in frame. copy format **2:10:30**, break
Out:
**10:25:04**
